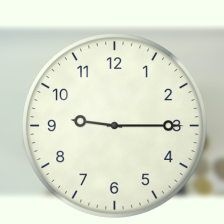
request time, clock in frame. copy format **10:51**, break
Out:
**9:15**
